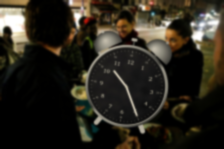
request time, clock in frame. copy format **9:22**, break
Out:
**10:25**
